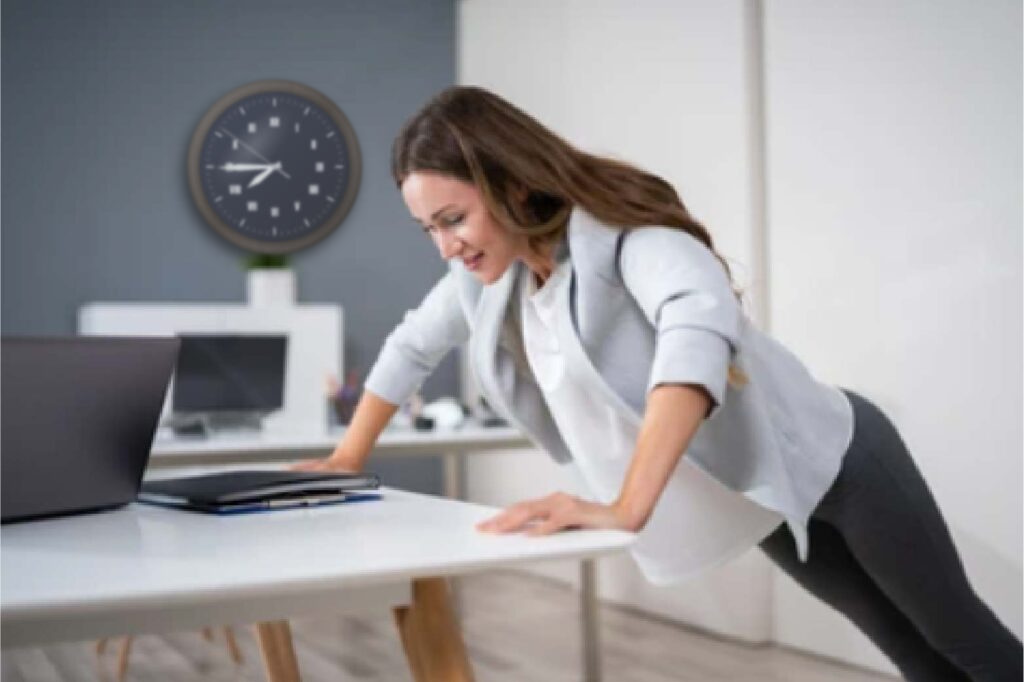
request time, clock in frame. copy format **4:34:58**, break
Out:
**7:44:51**
